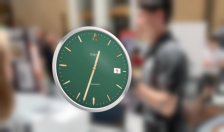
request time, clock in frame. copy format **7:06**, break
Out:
**12:33**
